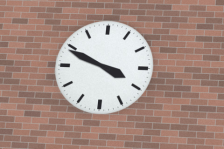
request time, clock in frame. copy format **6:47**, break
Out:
**3:49**
